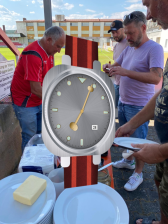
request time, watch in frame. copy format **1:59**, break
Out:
**7:04**
